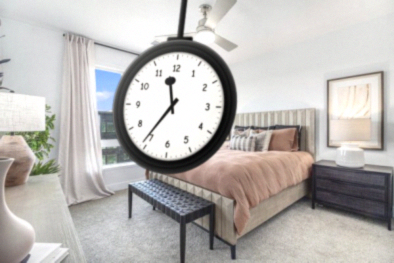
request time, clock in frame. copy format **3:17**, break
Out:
**11:36**
